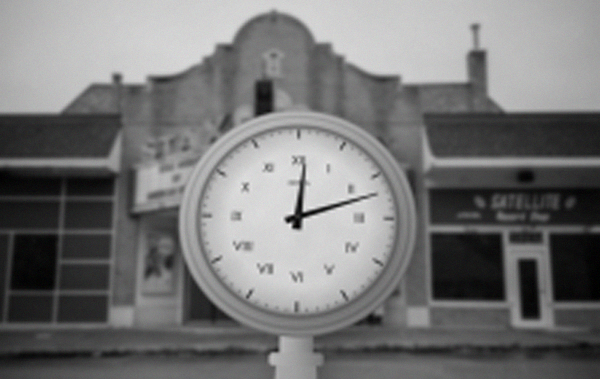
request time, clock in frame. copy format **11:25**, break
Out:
**12:12**
